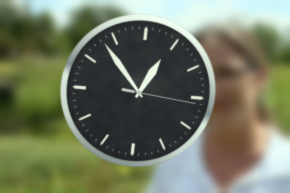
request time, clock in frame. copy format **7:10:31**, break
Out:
**12:53:16**
